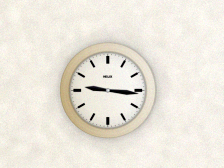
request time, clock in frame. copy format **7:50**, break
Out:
**9:16**
